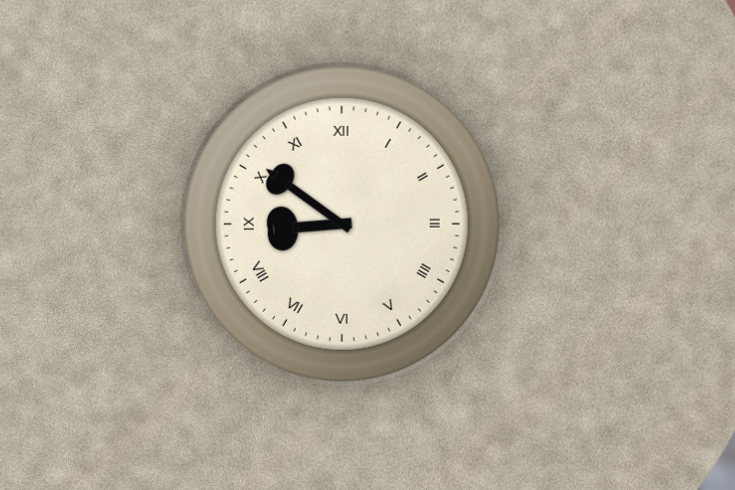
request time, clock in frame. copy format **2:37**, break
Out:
**8:51**
